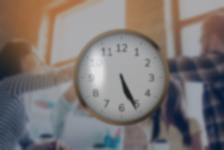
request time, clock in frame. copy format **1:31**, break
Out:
**5:26**
